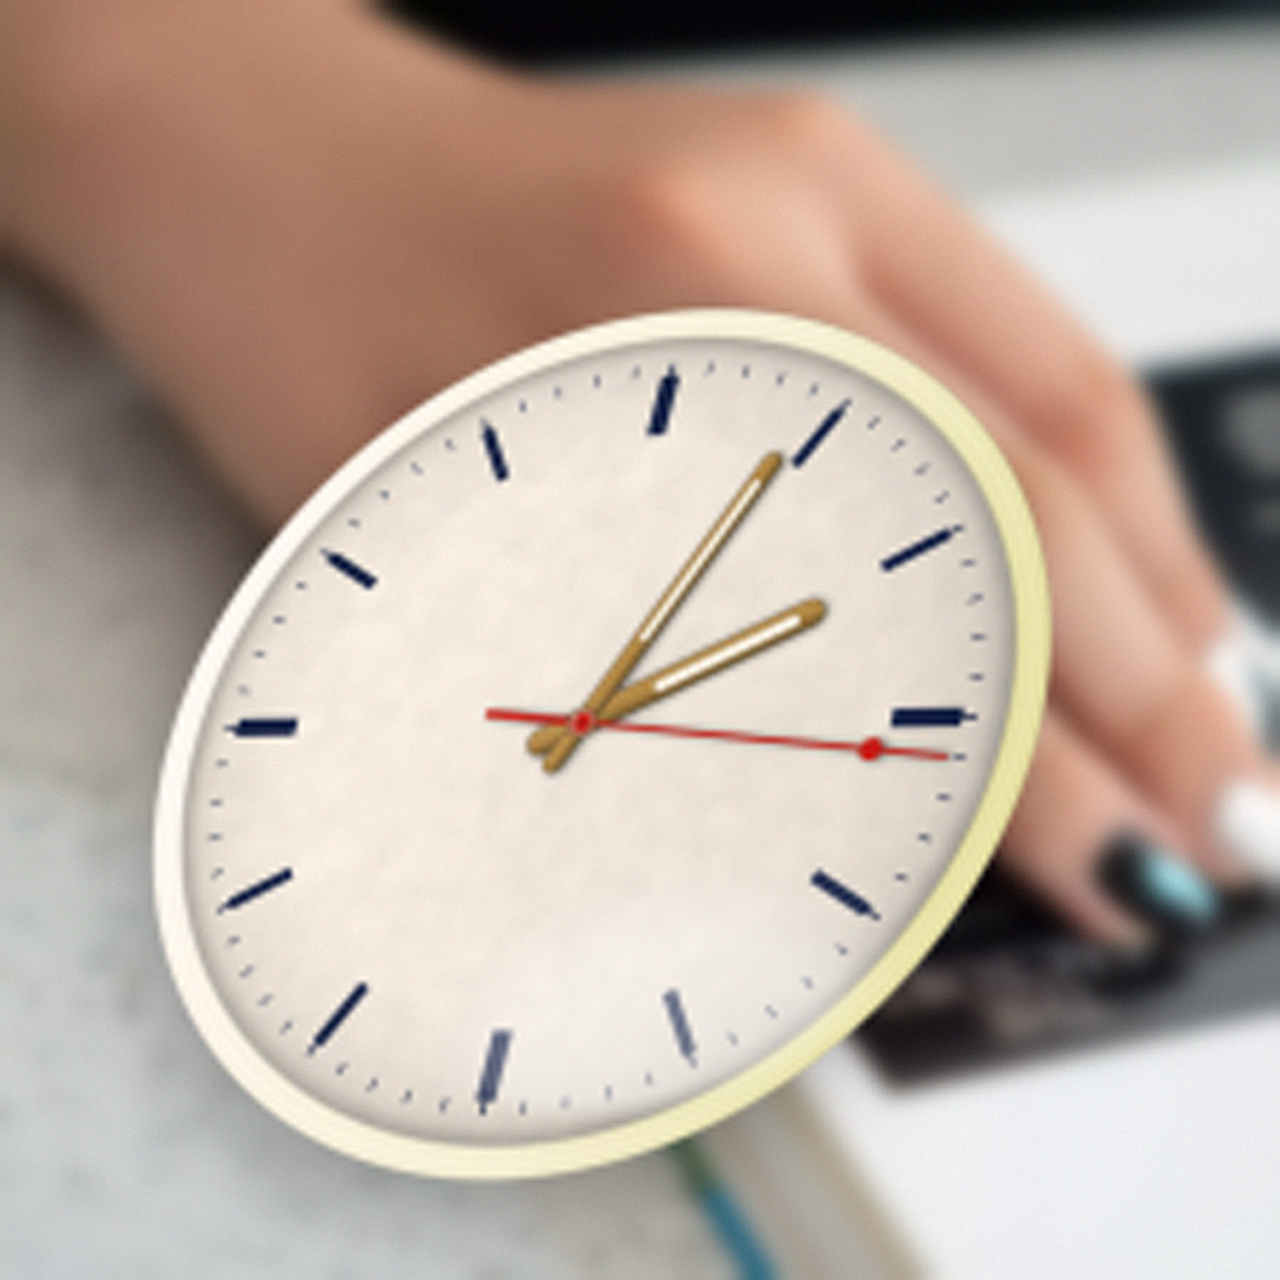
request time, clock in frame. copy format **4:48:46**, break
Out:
**2:04:16**
